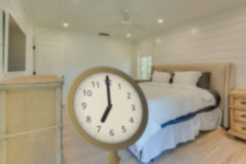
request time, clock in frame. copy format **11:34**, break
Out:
**7:00**
